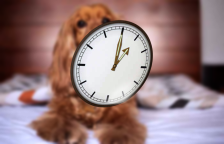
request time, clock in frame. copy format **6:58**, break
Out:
**1:00**
